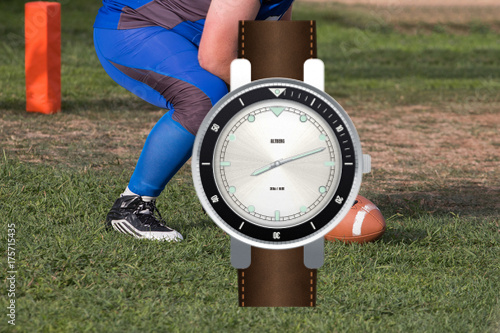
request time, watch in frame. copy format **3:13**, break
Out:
**8:12**
